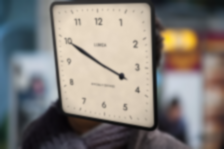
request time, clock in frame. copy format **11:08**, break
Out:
**3:50**
